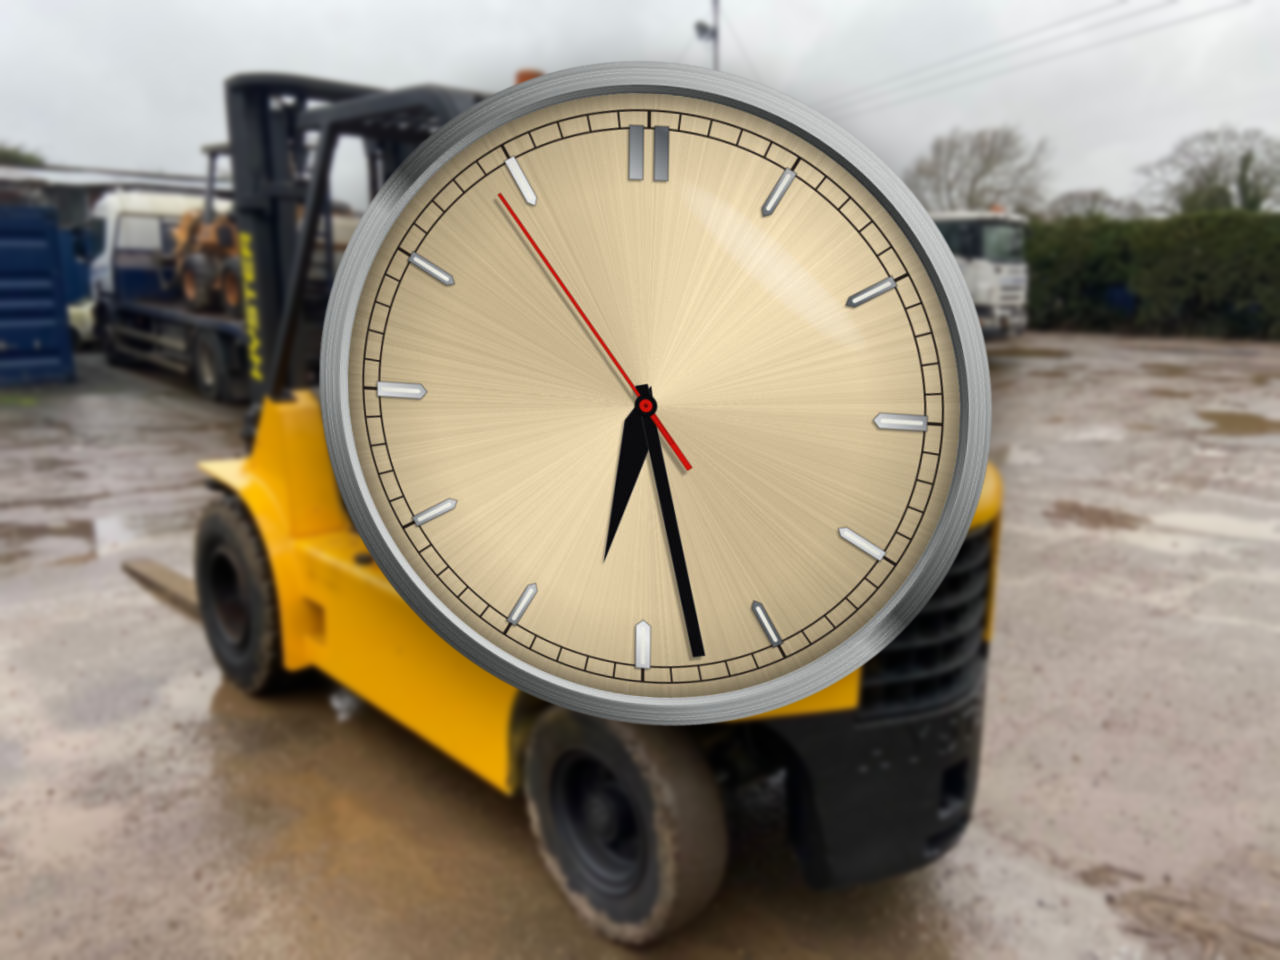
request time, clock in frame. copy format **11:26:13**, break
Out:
**6:27:54**
